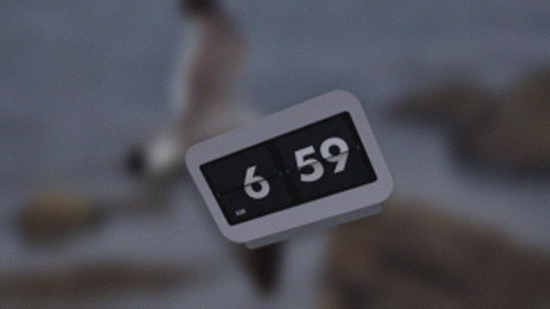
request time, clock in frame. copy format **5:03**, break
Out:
**6:59**
